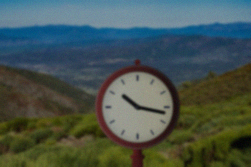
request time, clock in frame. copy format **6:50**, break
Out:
**10:17**
